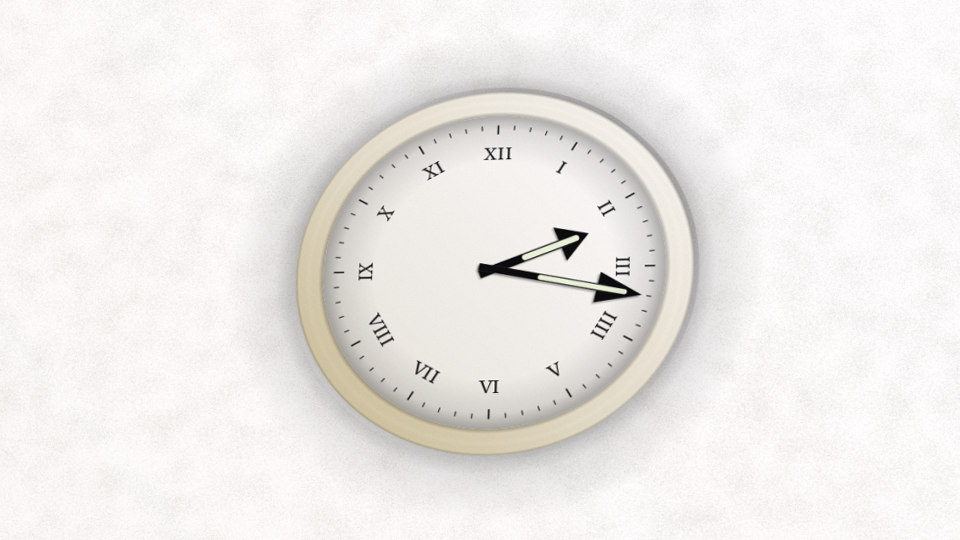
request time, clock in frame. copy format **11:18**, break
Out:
**2:17**
